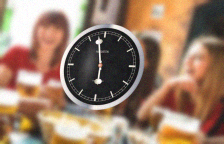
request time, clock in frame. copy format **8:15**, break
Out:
**5:58**
